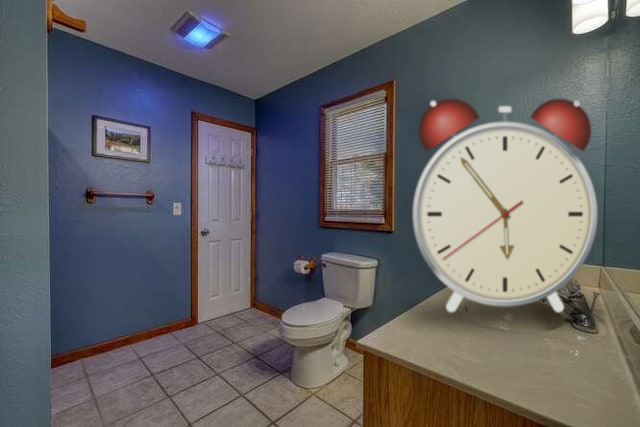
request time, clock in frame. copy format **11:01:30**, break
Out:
**5:53:39**
